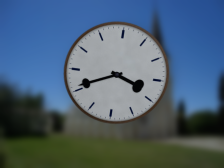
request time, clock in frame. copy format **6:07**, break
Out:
**3:41**
